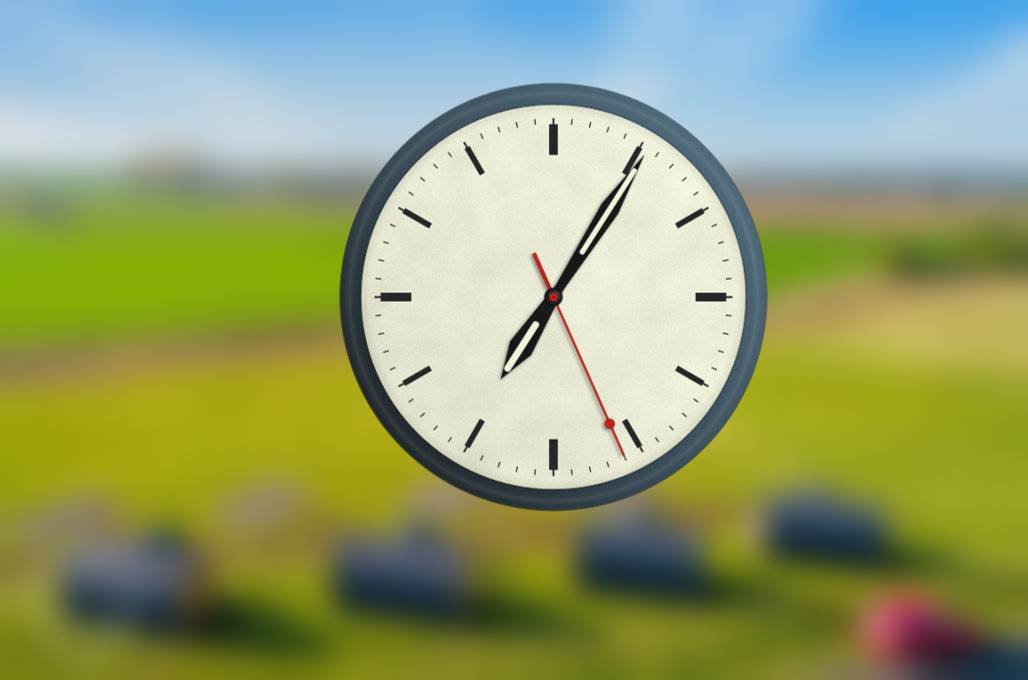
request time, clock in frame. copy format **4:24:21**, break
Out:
**7:05:26**
